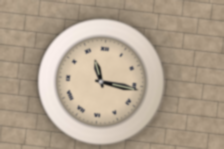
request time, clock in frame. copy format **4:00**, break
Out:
**11:16**
